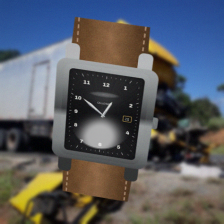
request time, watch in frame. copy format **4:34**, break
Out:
**12:51**
